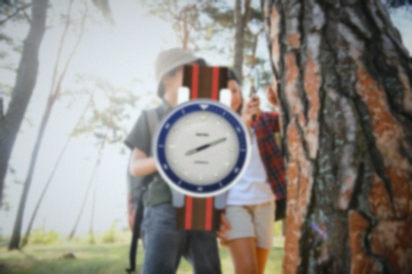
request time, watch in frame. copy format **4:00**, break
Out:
**8:11**
